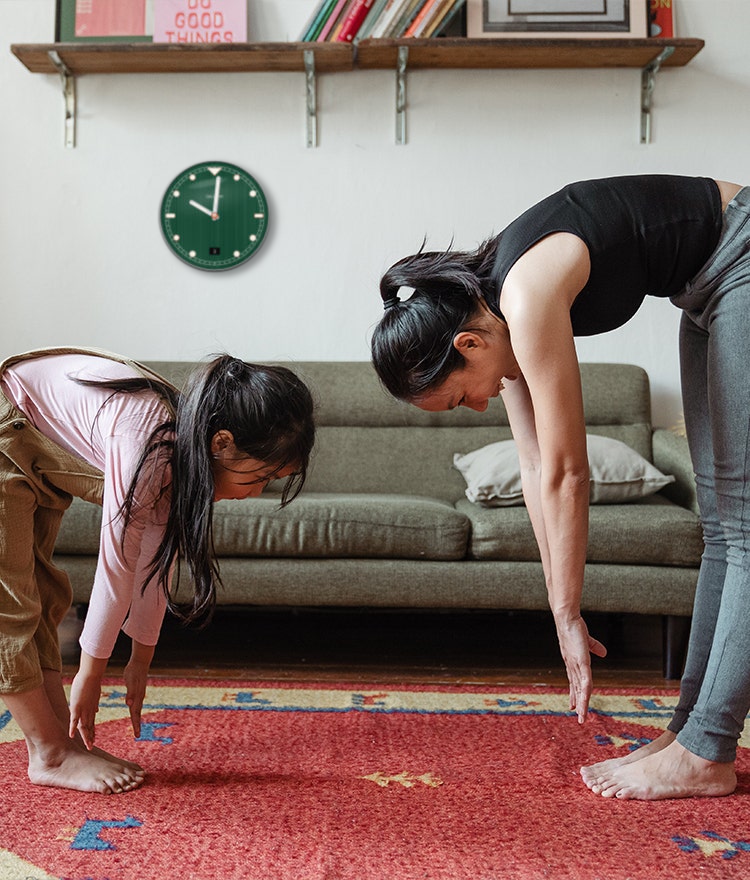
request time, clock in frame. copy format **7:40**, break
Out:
**10:01**
